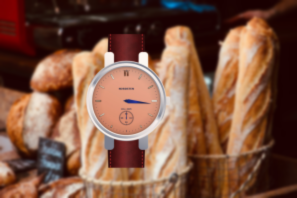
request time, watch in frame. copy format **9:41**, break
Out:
**3:16**
